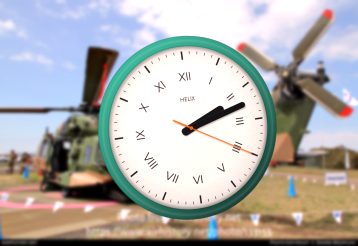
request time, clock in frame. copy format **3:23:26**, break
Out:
**2:12:20**
